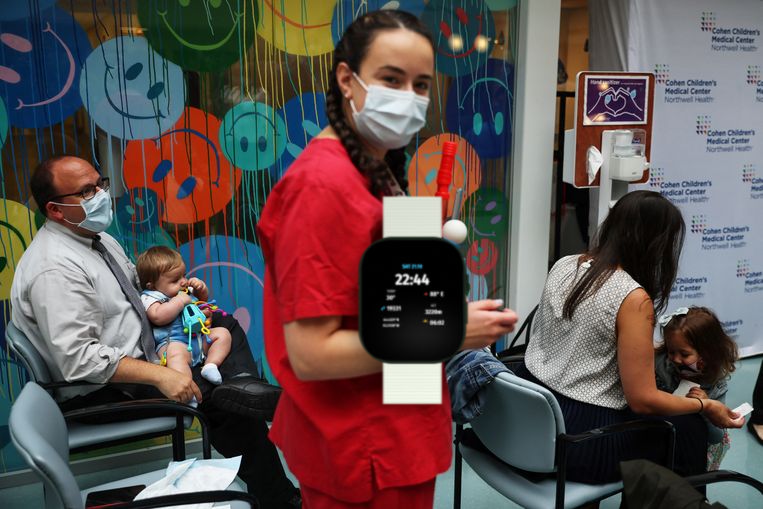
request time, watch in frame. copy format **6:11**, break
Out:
**22:44**
